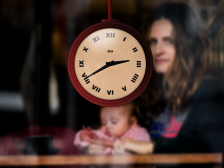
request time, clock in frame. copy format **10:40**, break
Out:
**2:40**
